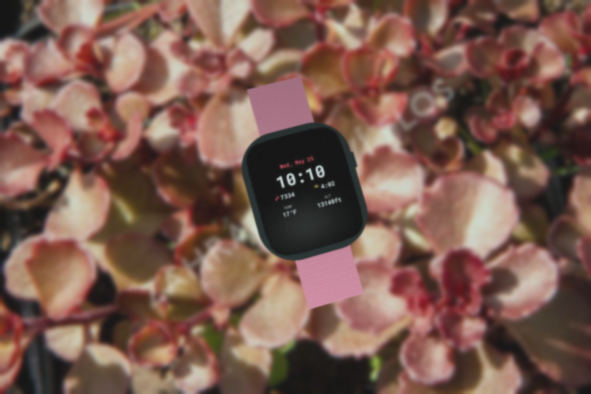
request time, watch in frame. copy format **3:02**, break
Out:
**10:10**
